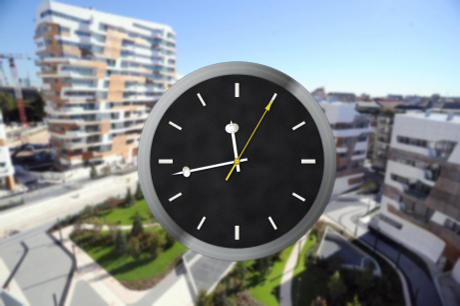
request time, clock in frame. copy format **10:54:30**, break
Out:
**11:43:05**
